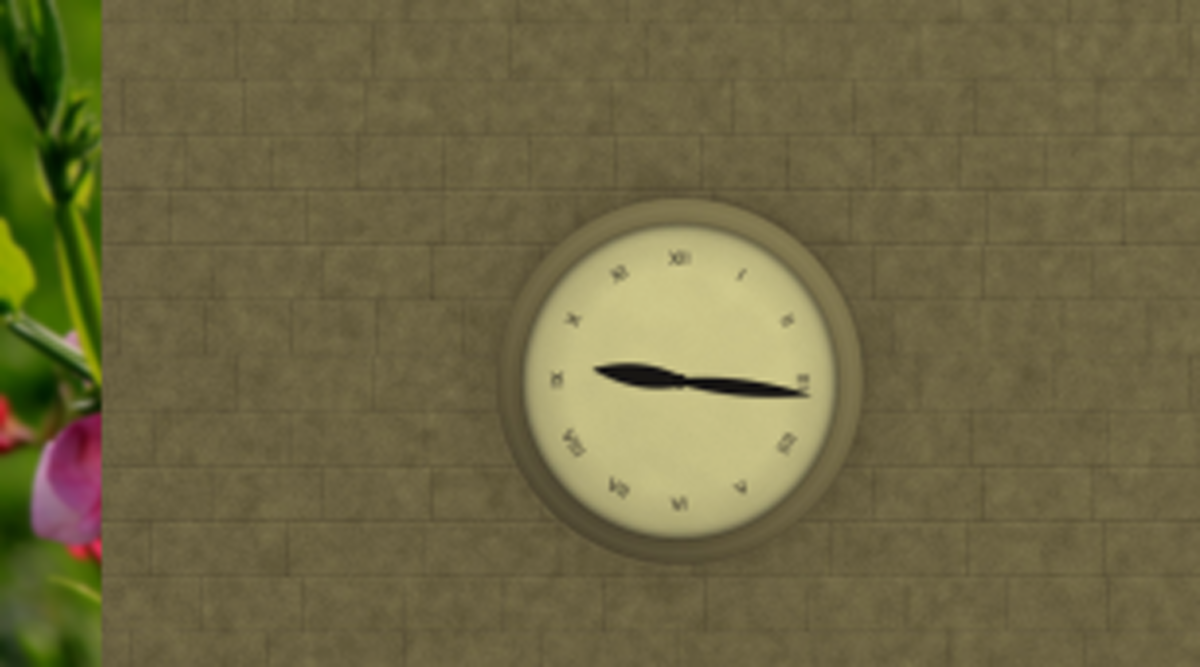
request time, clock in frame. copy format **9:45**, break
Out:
**9:16**
